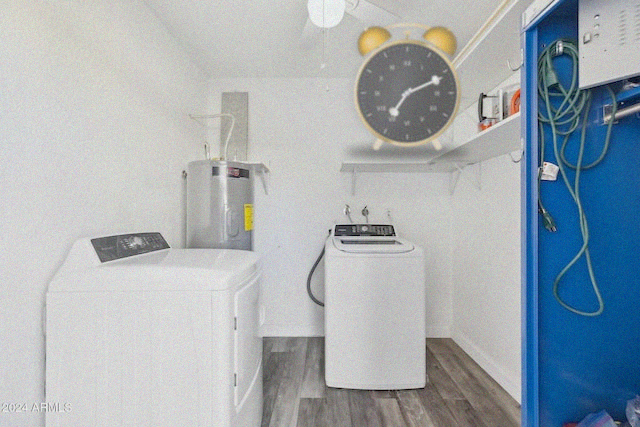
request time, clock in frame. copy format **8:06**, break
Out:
**7:11**
